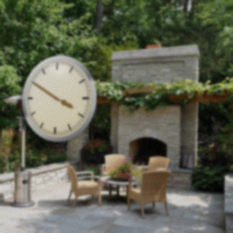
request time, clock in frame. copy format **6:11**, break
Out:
**3:50**
